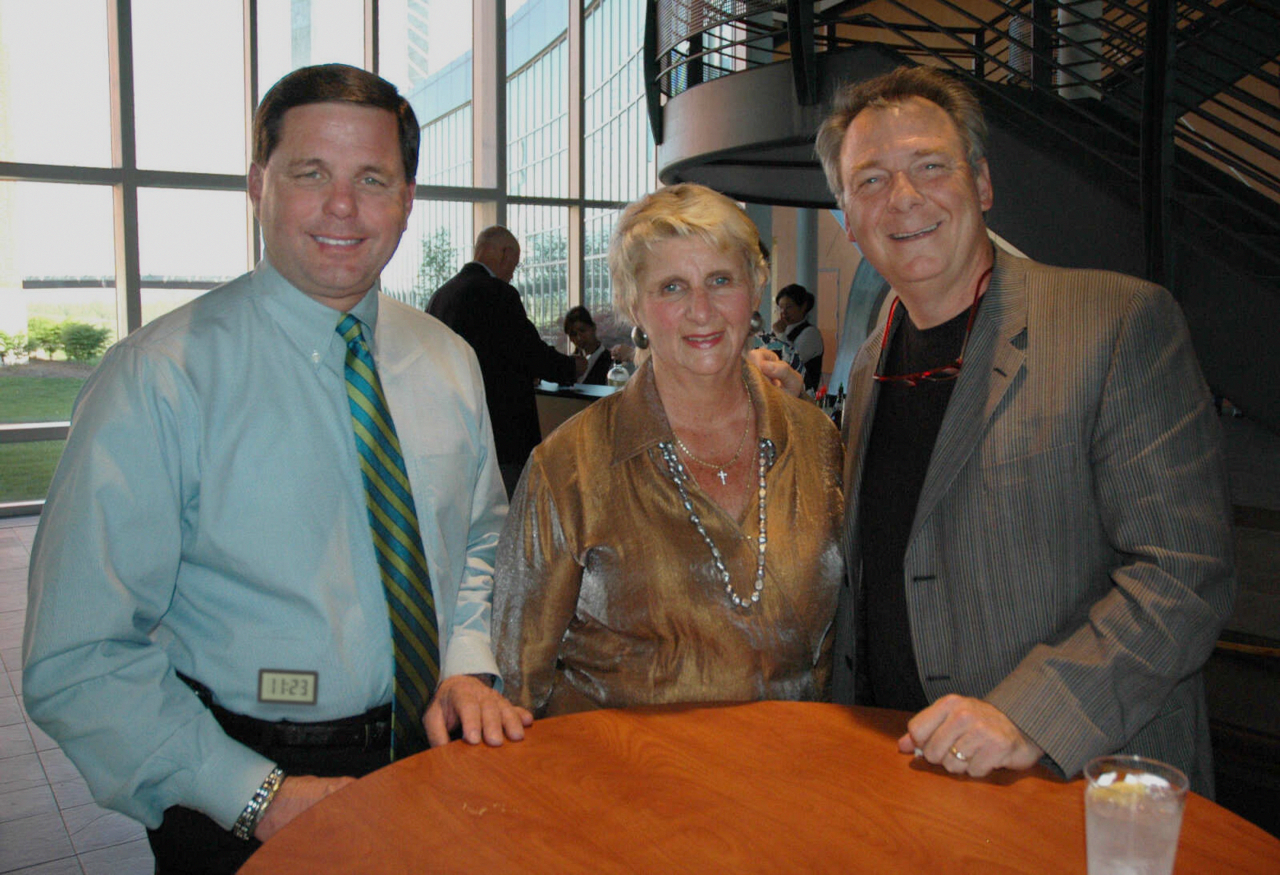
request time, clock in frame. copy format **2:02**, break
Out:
**11:23**
